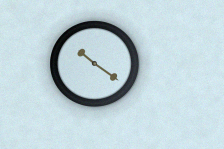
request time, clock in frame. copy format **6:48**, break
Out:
**10:21**
